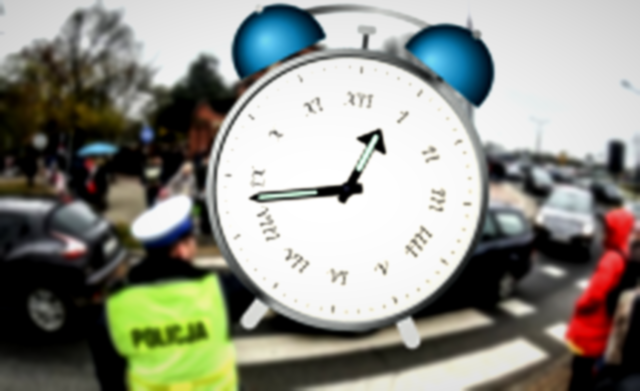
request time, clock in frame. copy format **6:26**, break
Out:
**12:43**
